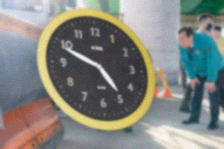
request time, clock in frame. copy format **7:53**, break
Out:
**4:49**
